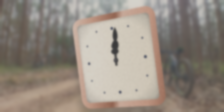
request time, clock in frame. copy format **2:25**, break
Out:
**12:01**
